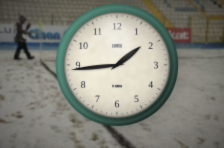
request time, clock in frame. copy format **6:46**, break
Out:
**1:44**
